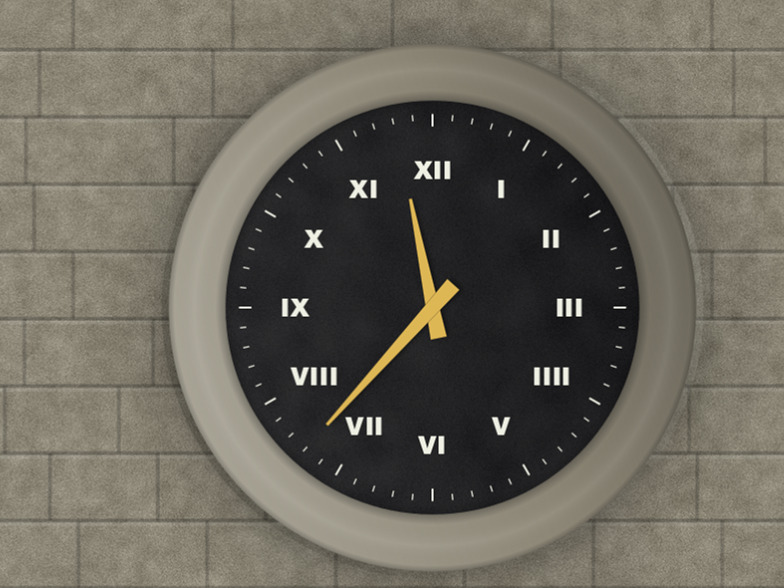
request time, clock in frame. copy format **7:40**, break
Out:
**11:37**
